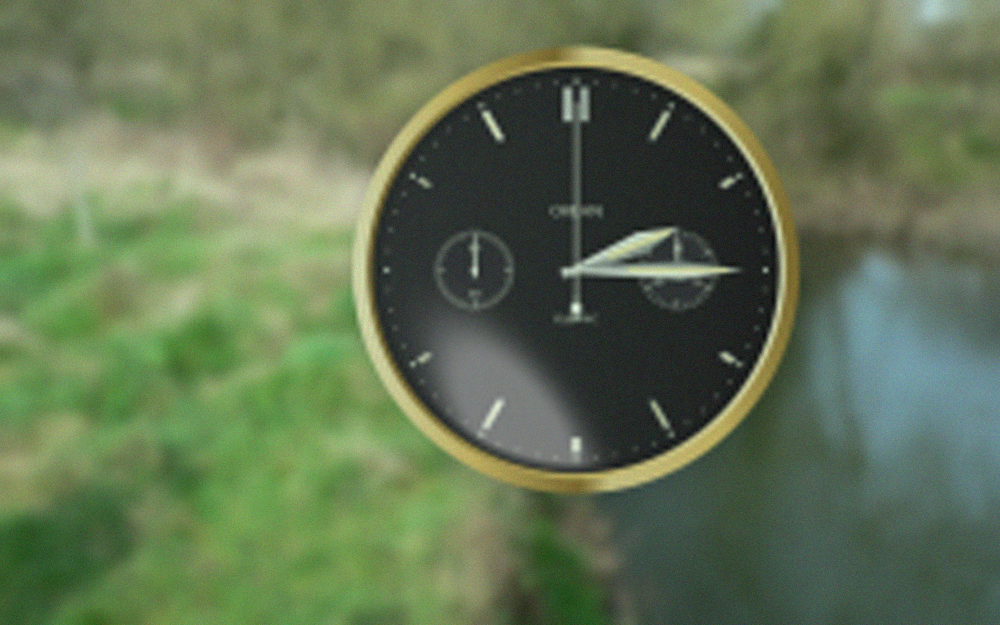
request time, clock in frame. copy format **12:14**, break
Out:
**2:15**
